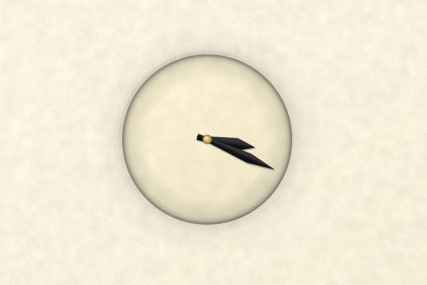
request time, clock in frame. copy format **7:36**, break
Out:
**3:19**
